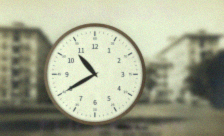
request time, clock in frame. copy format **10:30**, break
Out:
**10:40**
